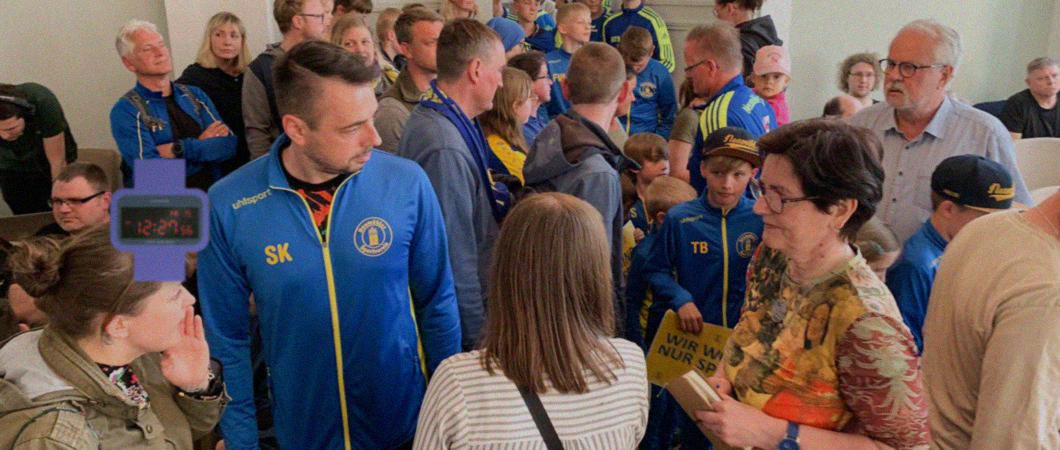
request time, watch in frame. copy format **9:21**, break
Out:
**12:27**
